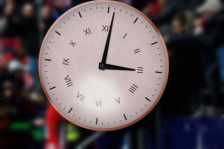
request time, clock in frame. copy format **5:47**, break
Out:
**3:01**
